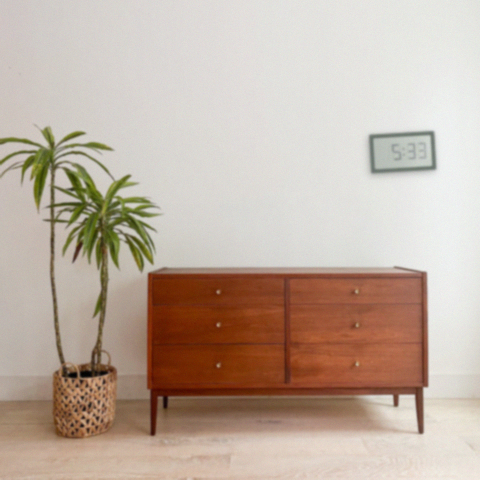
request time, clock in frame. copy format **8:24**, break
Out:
**5:33**
